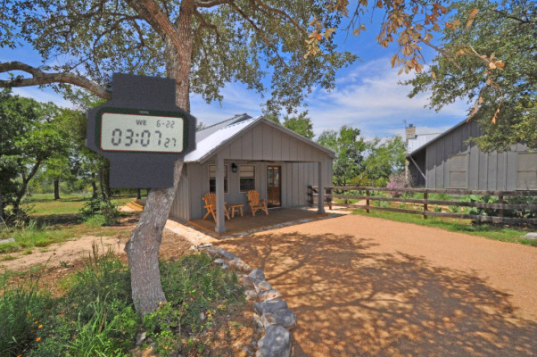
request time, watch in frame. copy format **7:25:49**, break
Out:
**3:07:27**
